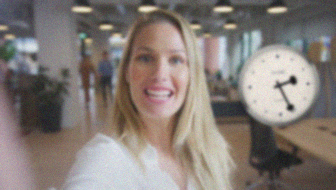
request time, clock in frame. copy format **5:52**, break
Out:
**2:26**
